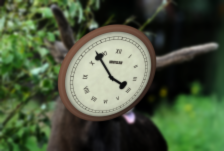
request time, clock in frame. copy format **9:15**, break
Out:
**3:53**
